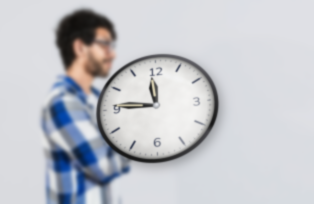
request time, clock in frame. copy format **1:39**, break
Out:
**11:46**
